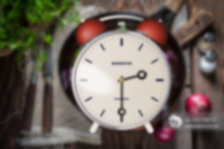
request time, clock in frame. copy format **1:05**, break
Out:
**2:30**
